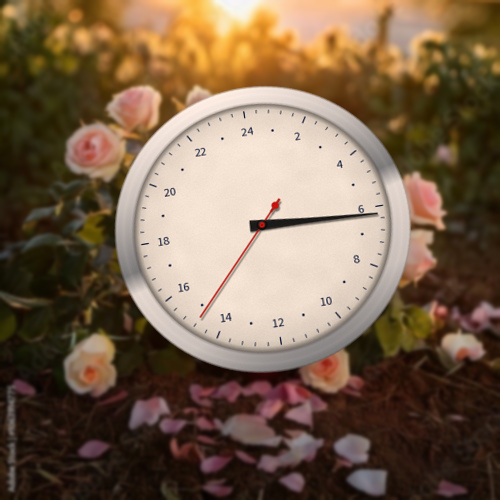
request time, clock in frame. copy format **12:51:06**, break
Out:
**6:15:37**
